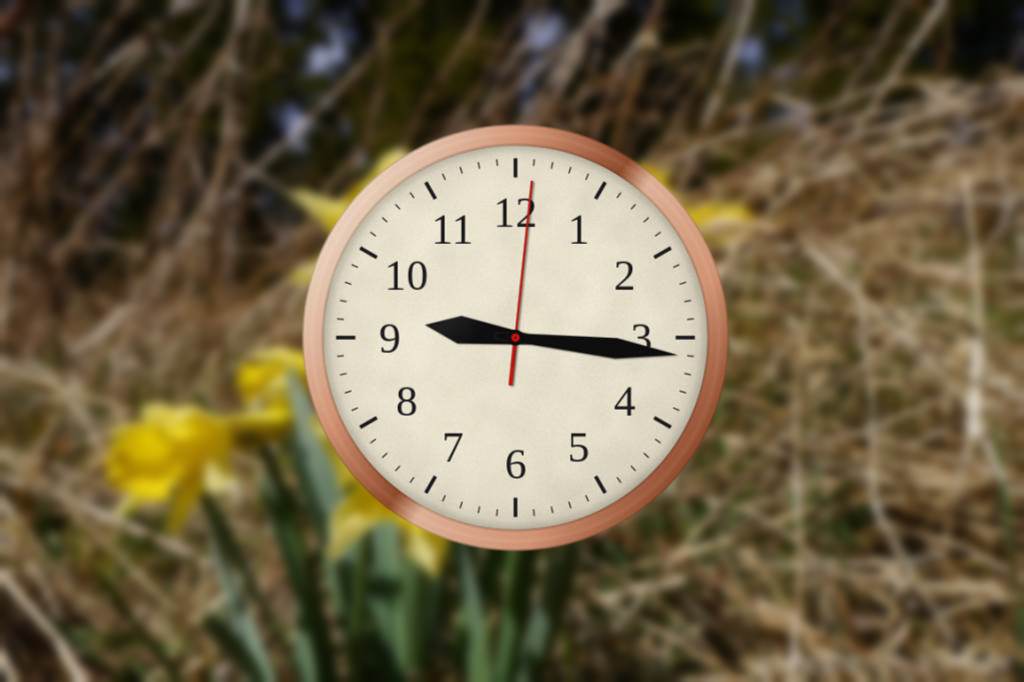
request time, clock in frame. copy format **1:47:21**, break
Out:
**9:16:01**
